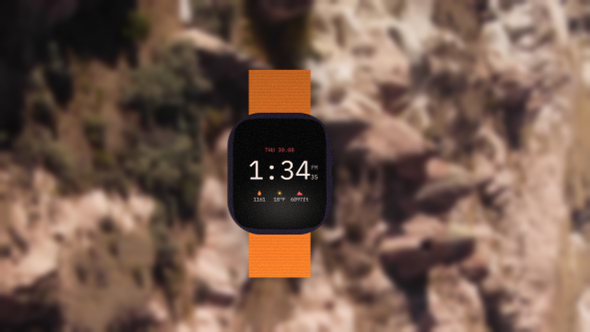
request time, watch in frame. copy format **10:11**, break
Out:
**1:34**
